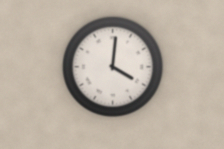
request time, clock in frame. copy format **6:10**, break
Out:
**4:01**
